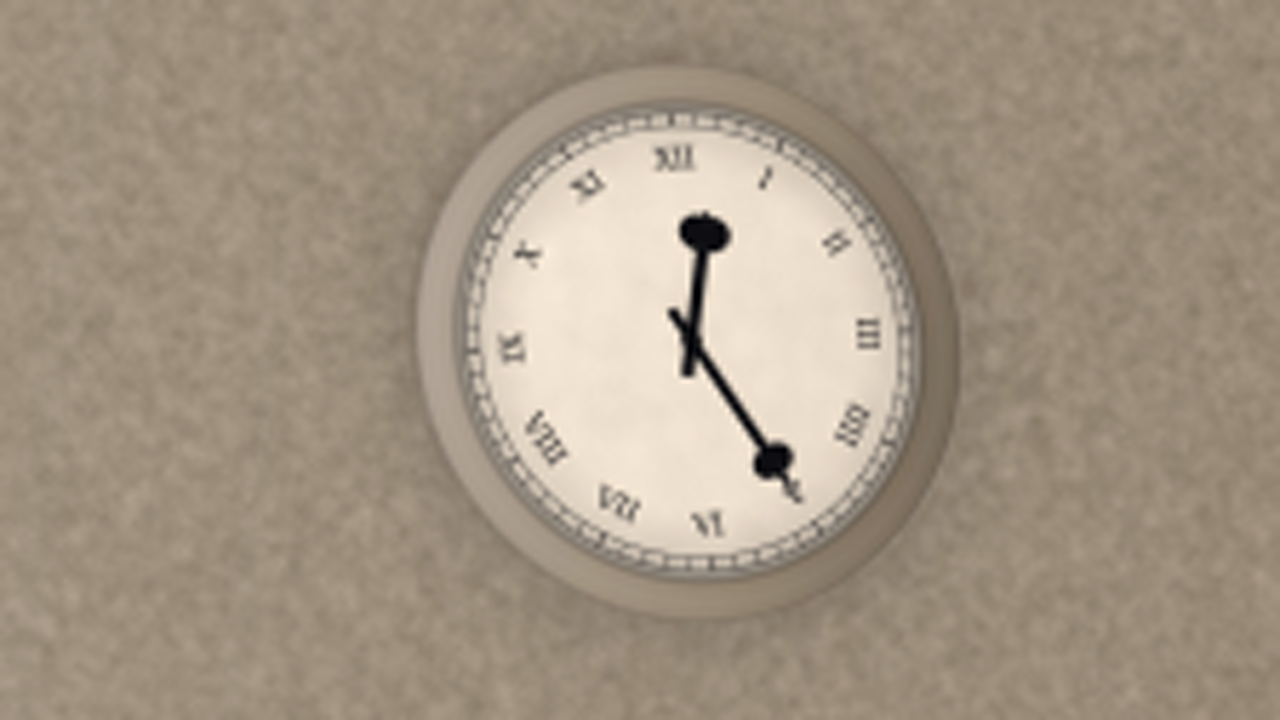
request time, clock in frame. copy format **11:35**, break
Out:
**12:25**
